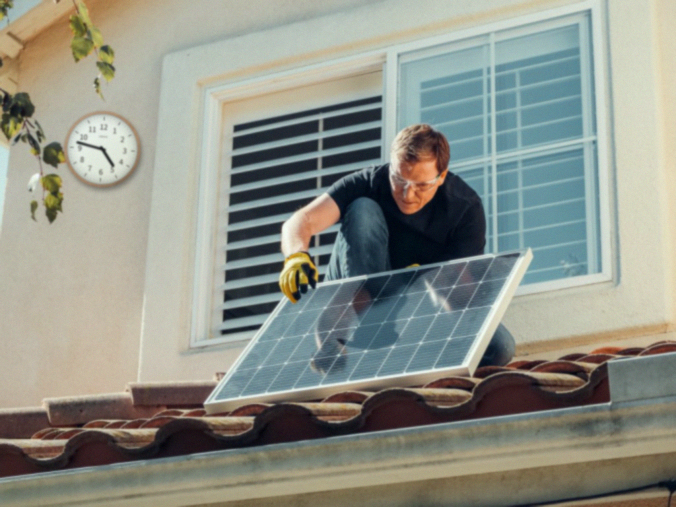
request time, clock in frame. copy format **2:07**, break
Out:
**4:47**
